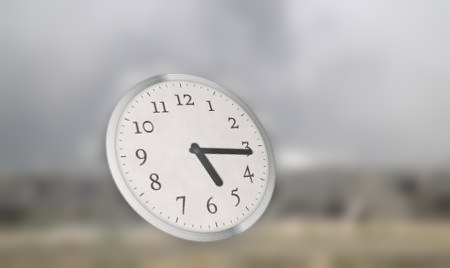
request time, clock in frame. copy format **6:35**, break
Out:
**5:16**
